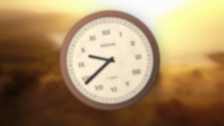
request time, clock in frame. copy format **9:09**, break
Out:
**9:39**
